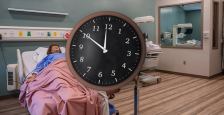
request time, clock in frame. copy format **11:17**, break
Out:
**11:50**
